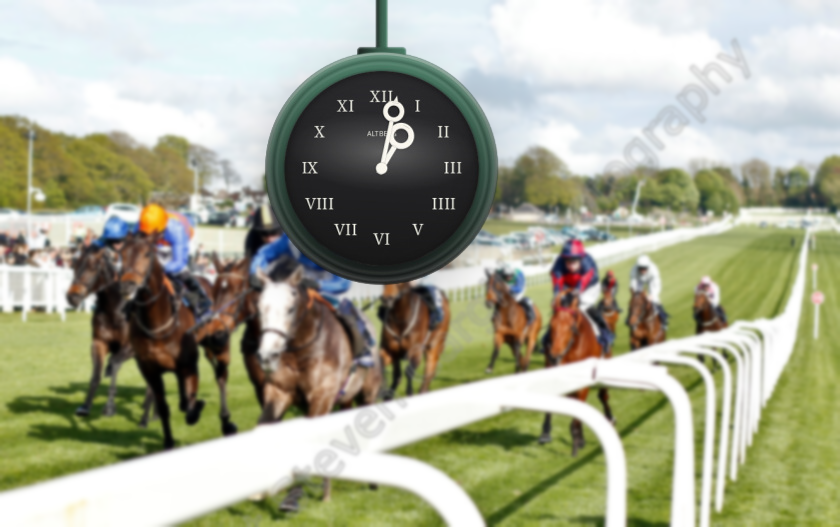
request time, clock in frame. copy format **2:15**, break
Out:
**1:02**
